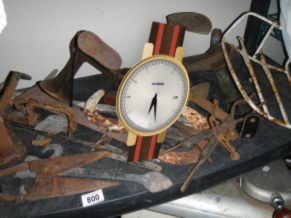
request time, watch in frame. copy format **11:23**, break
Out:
**6:28**
